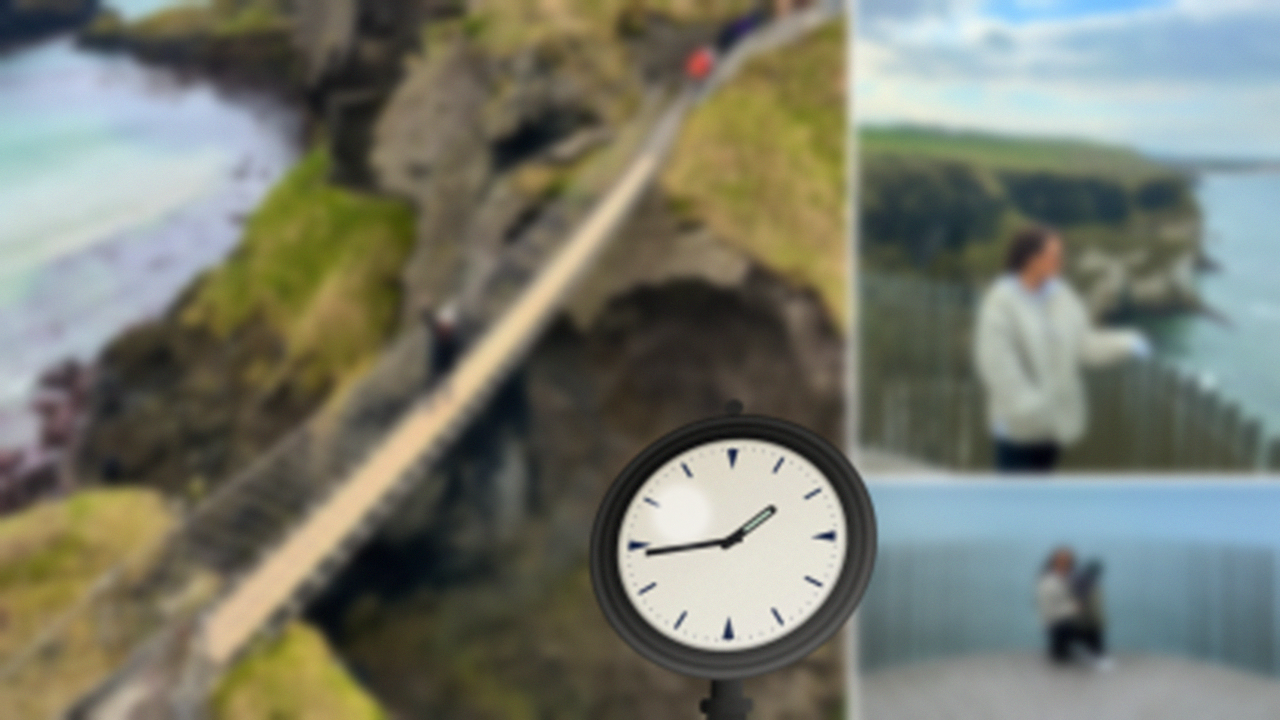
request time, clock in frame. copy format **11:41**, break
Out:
**1:44**
